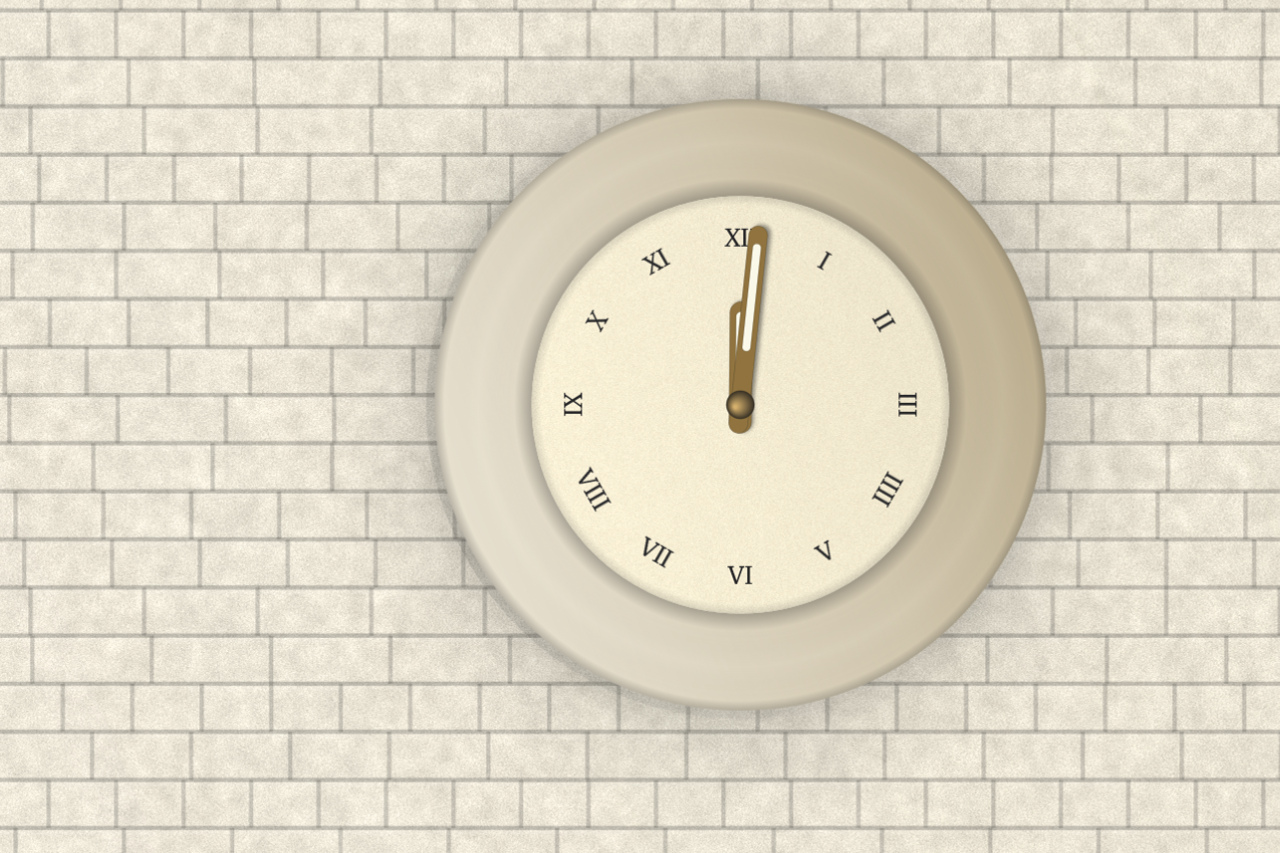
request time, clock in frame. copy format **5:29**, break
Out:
**12:01**
